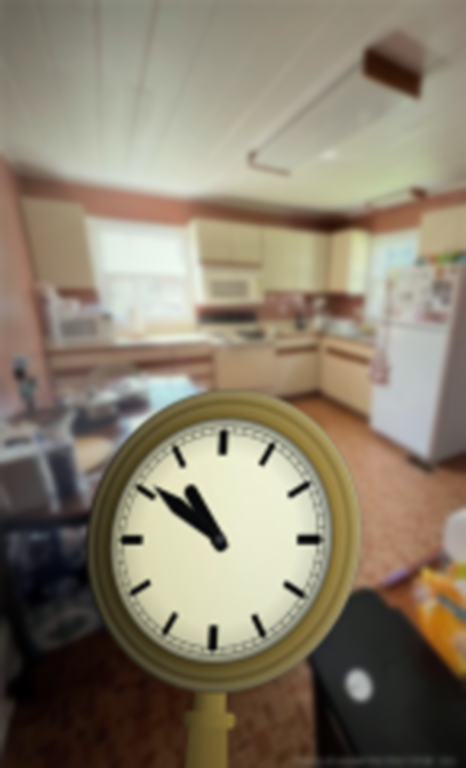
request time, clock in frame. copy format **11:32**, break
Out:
**10:51**
